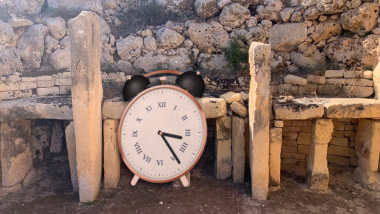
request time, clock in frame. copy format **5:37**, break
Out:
**3:24**
